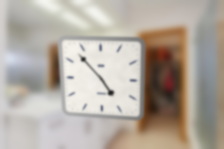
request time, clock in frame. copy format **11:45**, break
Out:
**4:53**
